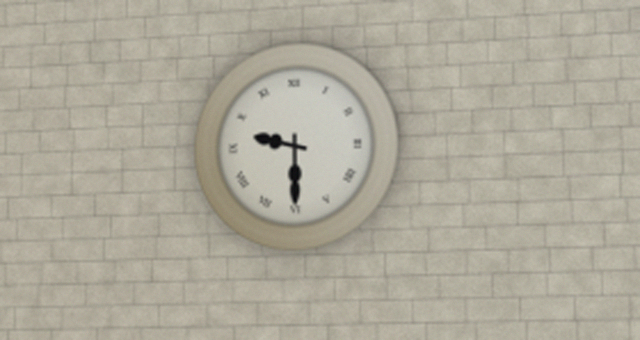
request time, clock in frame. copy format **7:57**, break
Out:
**9:30**
